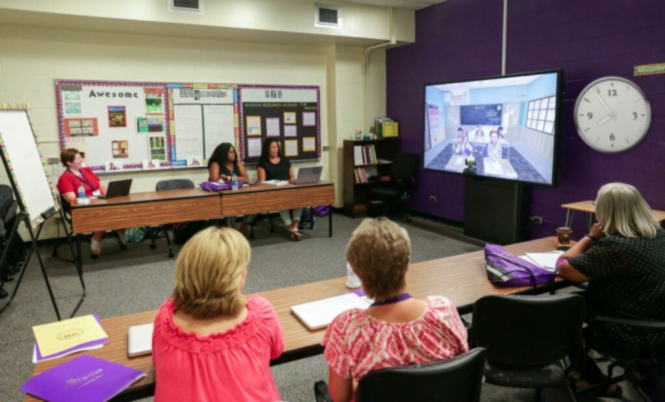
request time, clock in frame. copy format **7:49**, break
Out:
**7:54**
